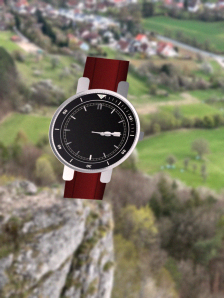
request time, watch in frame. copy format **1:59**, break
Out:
**3:15**
